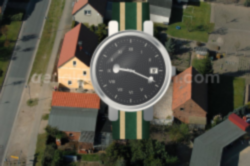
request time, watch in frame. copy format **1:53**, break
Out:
**9:19**
